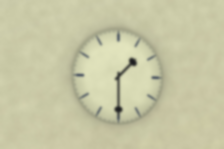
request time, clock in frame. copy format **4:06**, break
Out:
**1:30**
